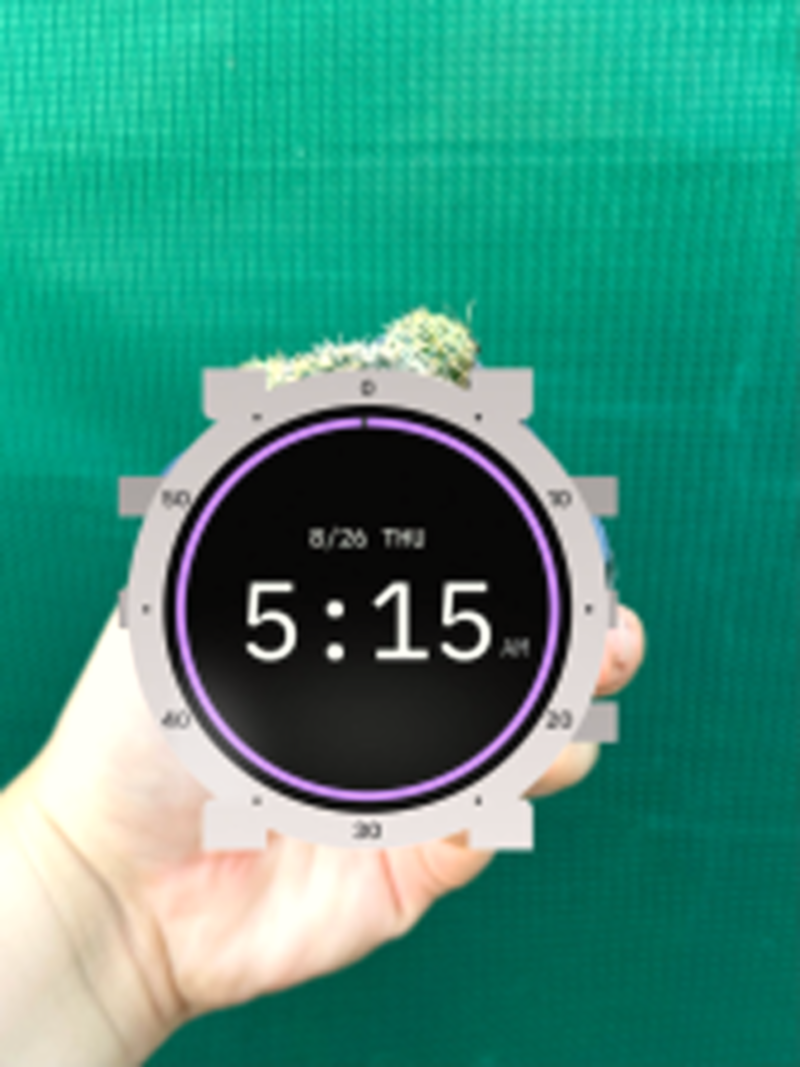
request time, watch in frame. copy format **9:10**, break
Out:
**5:15**
